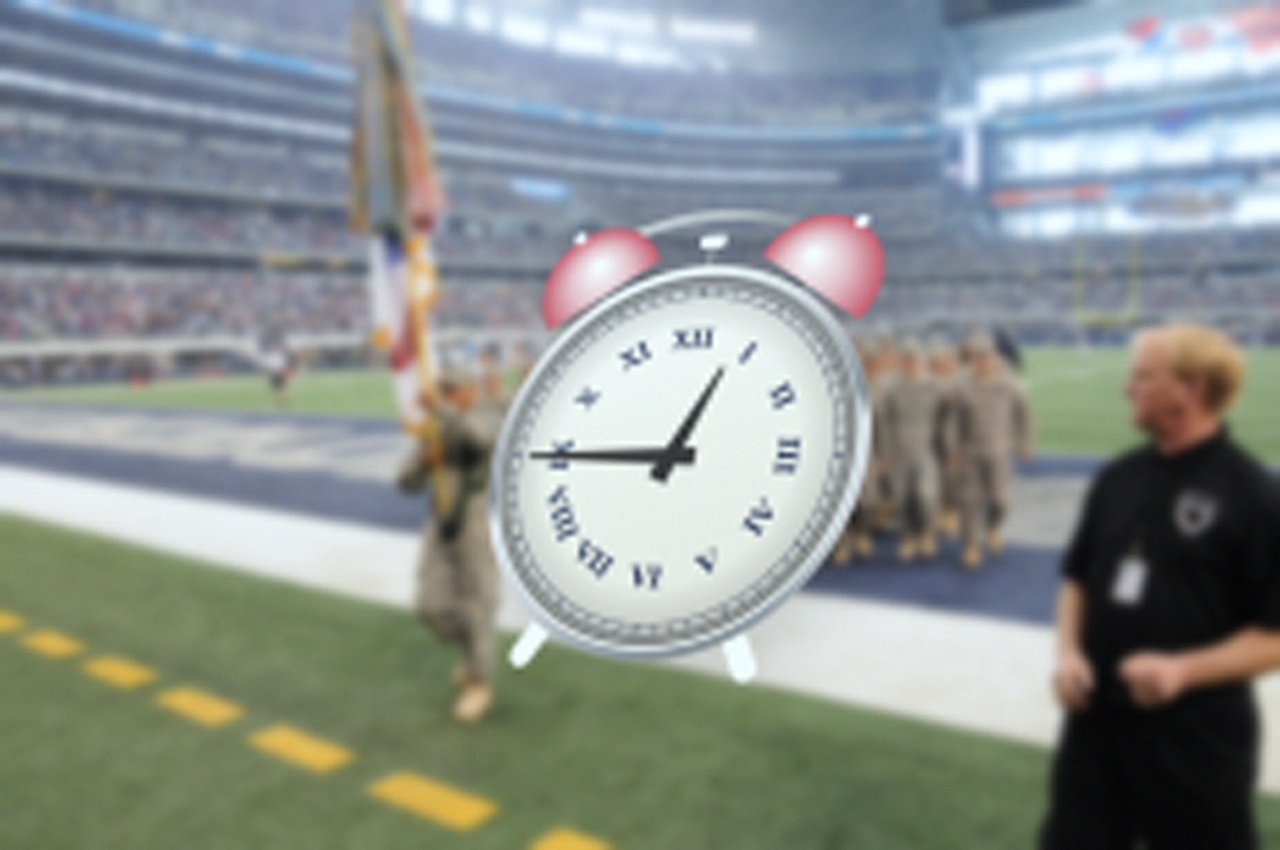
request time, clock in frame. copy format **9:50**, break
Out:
**12:45**
